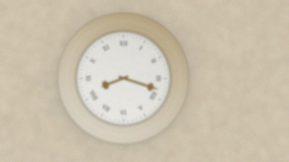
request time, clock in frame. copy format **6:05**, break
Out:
**8:18**
